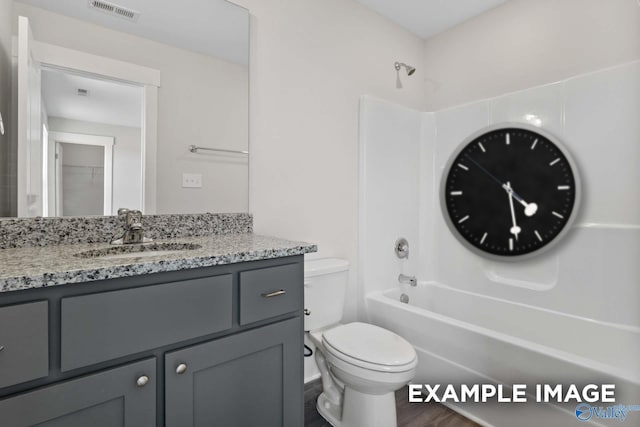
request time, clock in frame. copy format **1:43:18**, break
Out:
**4:28:52**
